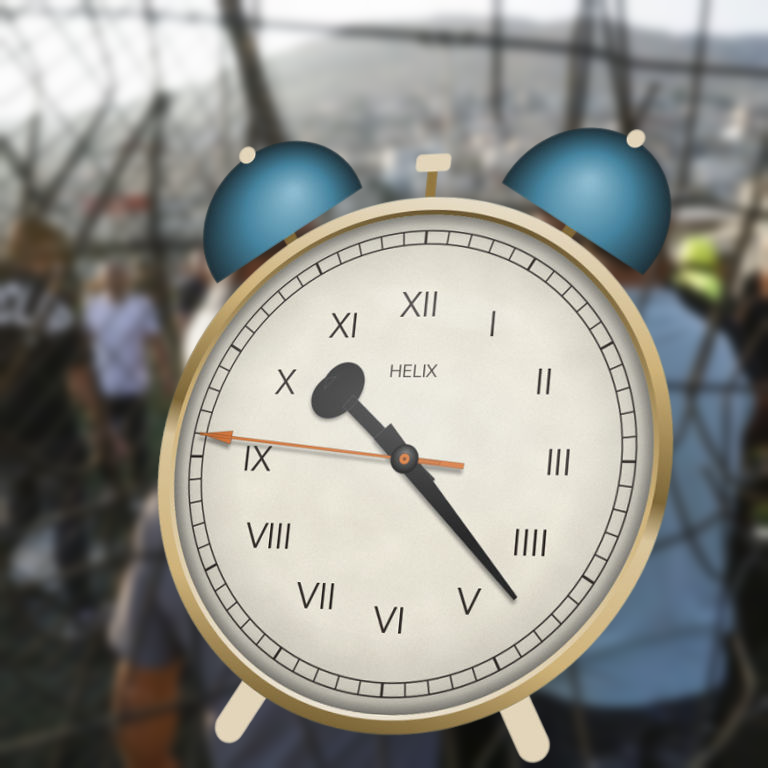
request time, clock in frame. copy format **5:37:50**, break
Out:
**10:22:46**
